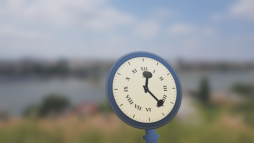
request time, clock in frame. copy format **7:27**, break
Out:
**12:23**
